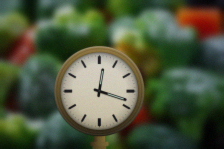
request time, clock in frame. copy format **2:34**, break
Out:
**12:18**
